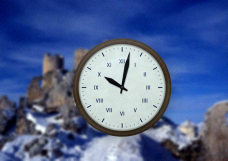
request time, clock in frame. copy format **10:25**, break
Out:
**10:02**
